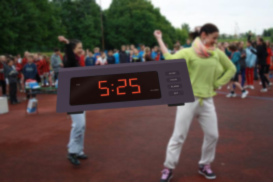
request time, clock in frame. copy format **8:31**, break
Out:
**5:25**
